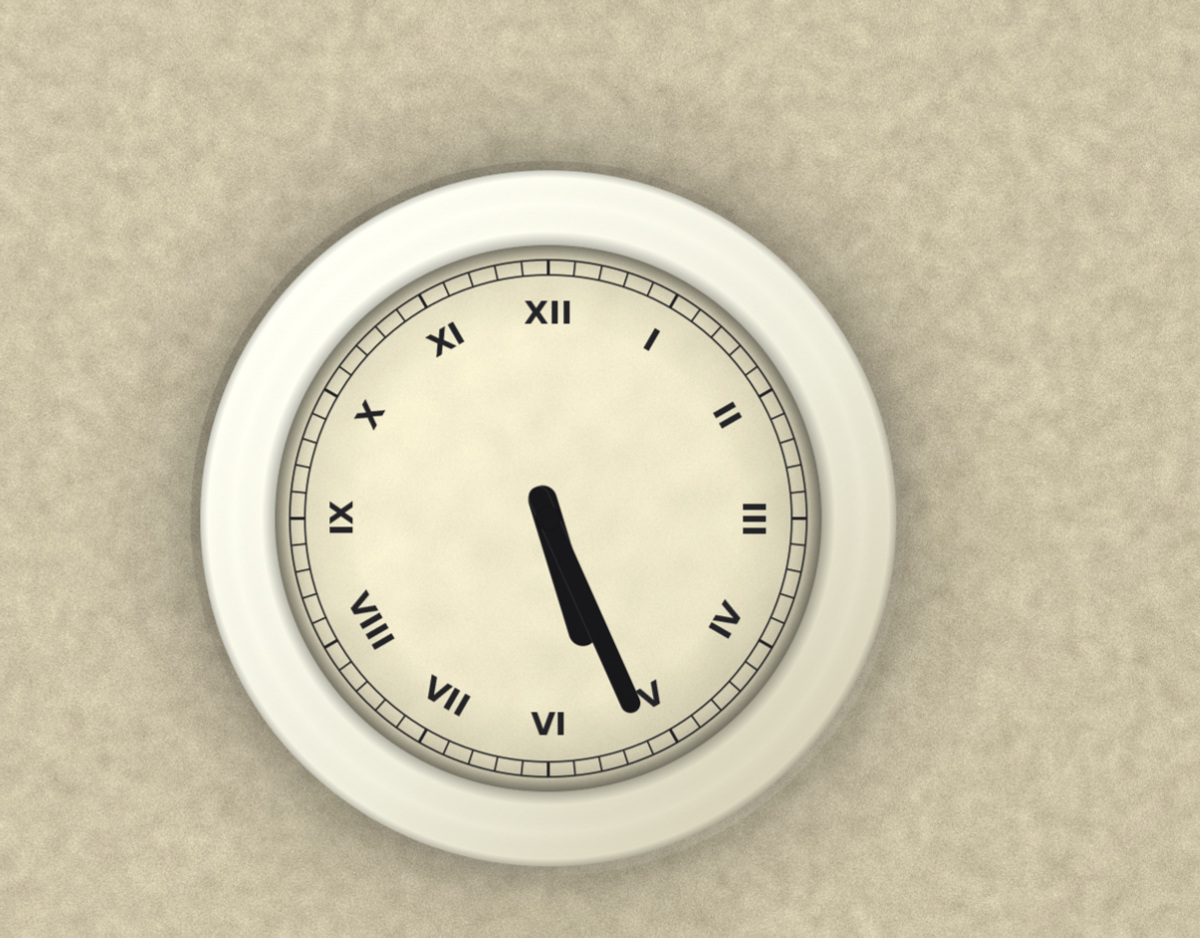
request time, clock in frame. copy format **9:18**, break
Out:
**5:26**
